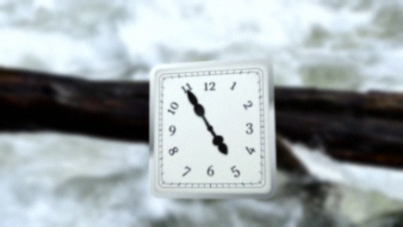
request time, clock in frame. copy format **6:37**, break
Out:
**4:55**
